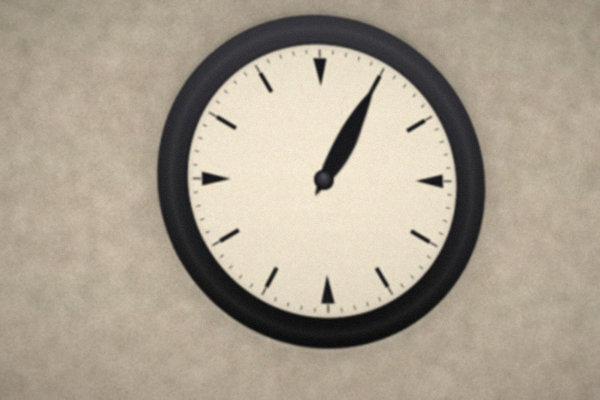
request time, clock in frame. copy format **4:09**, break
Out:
**1:05**
